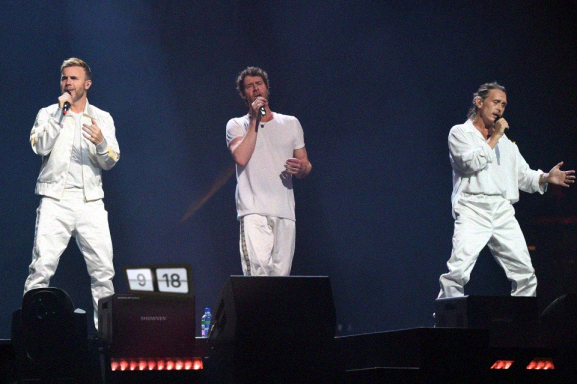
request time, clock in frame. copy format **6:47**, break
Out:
**9:18**
